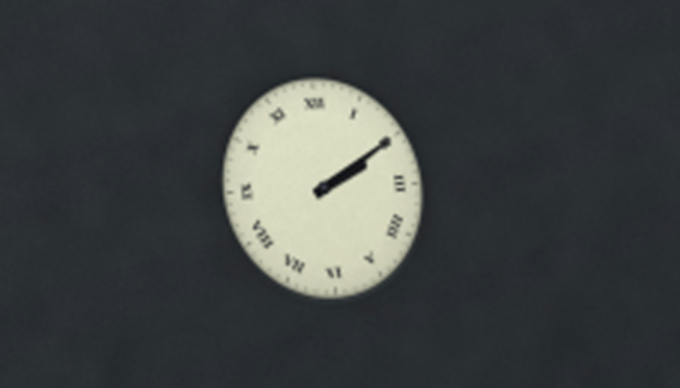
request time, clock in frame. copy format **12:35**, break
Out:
**2:10**
